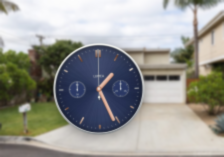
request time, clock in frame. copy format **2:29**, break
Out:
**1:26**
